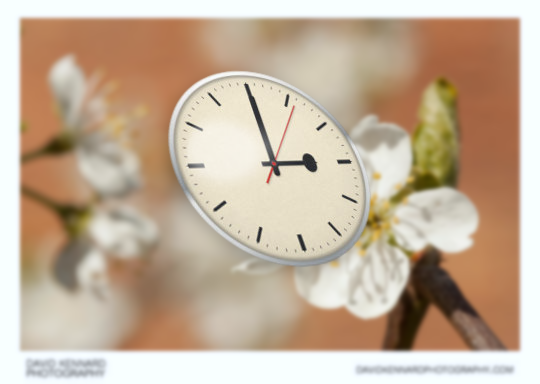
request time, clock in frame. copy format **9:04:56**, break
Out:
**3:00:06**
